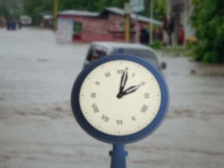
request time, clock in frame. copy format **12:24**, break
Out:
**2:02**
